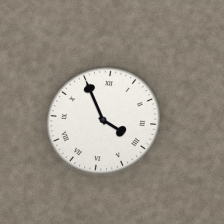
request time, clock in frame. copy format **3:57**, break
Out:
**3:55**
